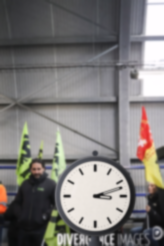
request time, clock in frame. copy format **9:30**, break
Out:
**3:12**
